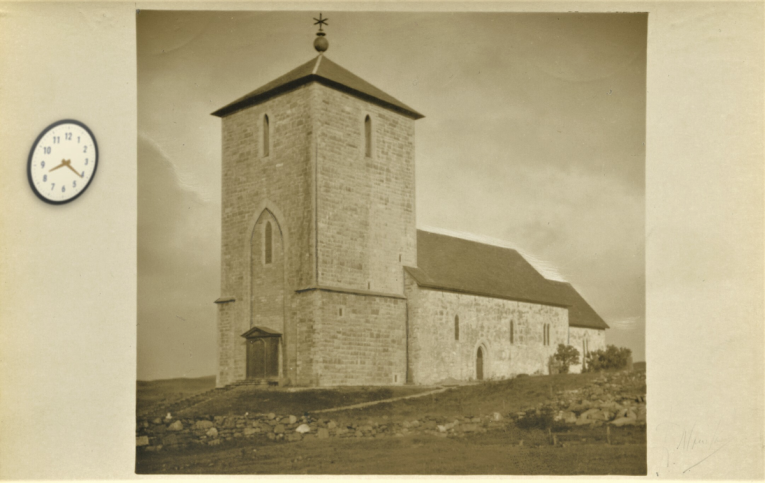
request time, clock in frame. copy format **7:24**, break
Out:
**8:21**
